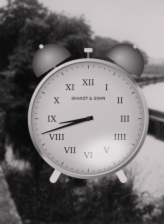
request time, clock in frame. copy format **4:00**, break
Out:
**8:42**
